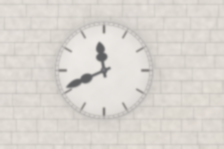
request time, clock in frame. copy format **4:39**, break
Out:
**11:41**
